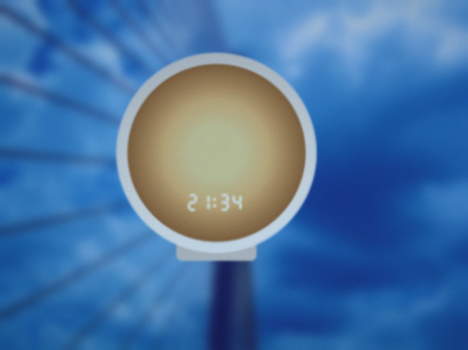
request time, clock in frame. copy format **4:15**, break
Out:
**21:34**
